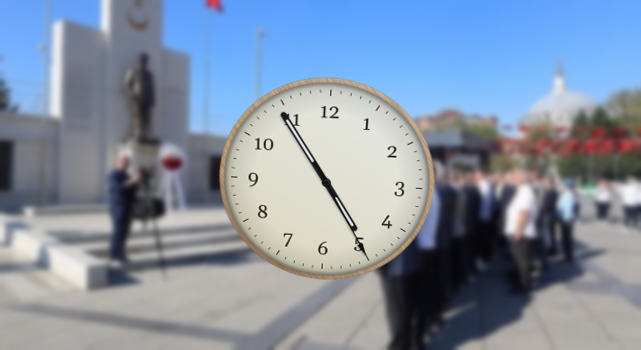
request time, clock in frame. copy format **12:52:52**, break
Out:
**4:54:25**
